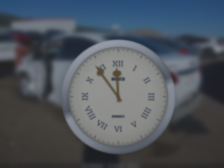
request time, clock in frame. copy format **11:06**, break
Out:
**11:54**
